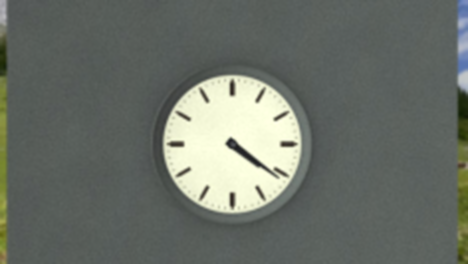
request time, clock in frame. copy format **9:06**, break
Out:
**4:21**
